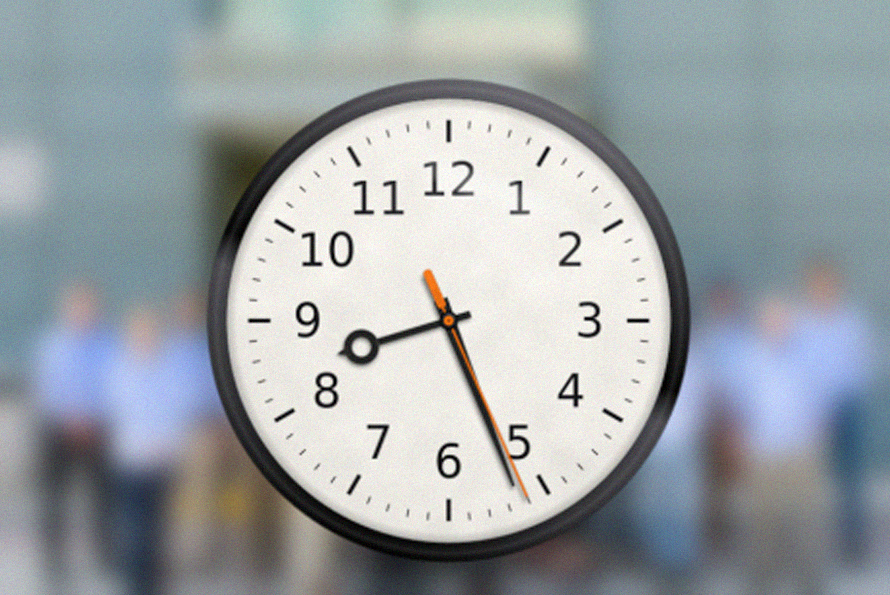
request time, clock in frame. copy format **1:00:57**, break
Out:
**8:26:26**
